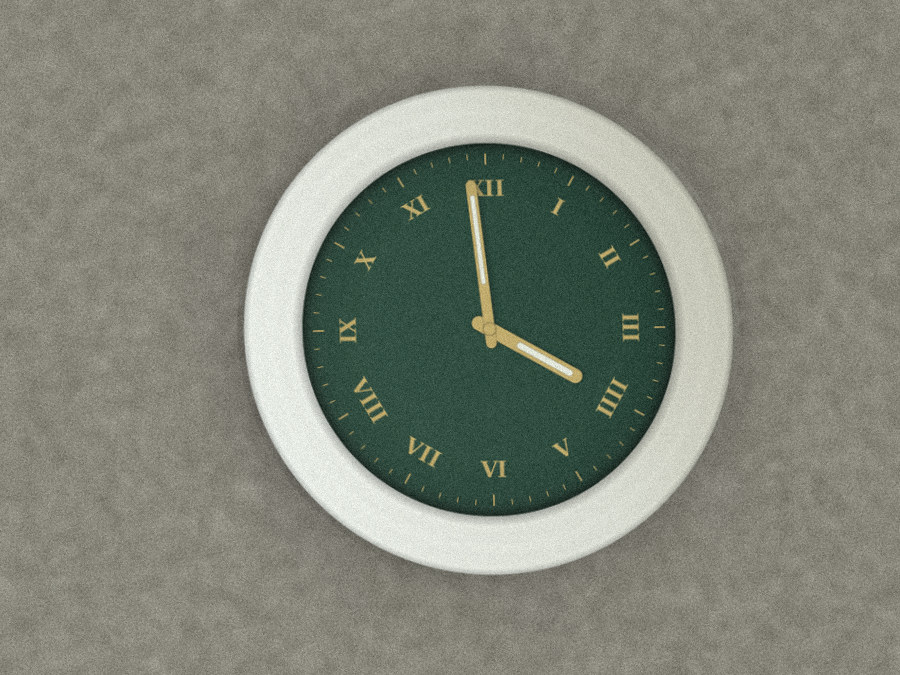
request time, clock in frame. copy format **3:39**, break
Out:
**3:59**
